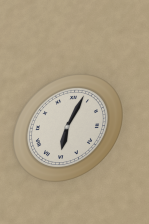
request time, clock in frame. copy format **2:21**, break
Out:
**6:03**
